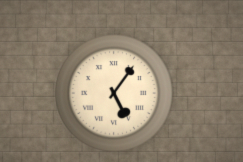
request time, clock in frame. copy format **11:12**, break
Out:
**5:06**
